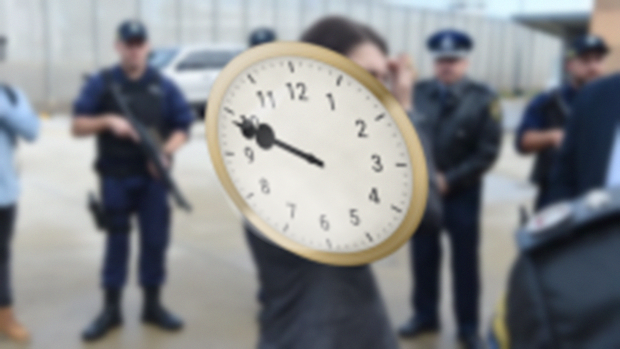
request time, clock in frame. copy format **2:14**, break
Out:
**9:49**
